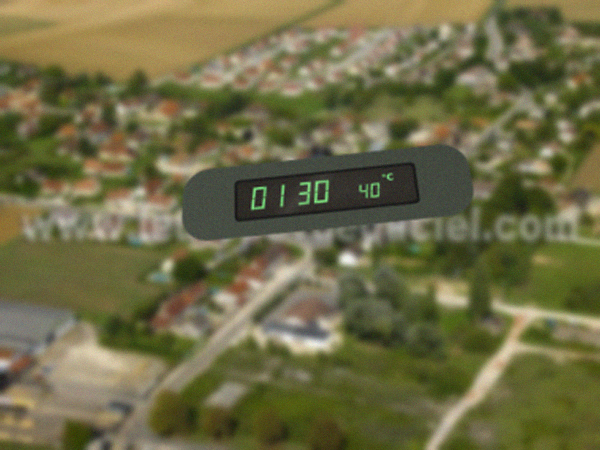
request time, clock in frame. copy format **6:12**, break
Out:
**1:30**
